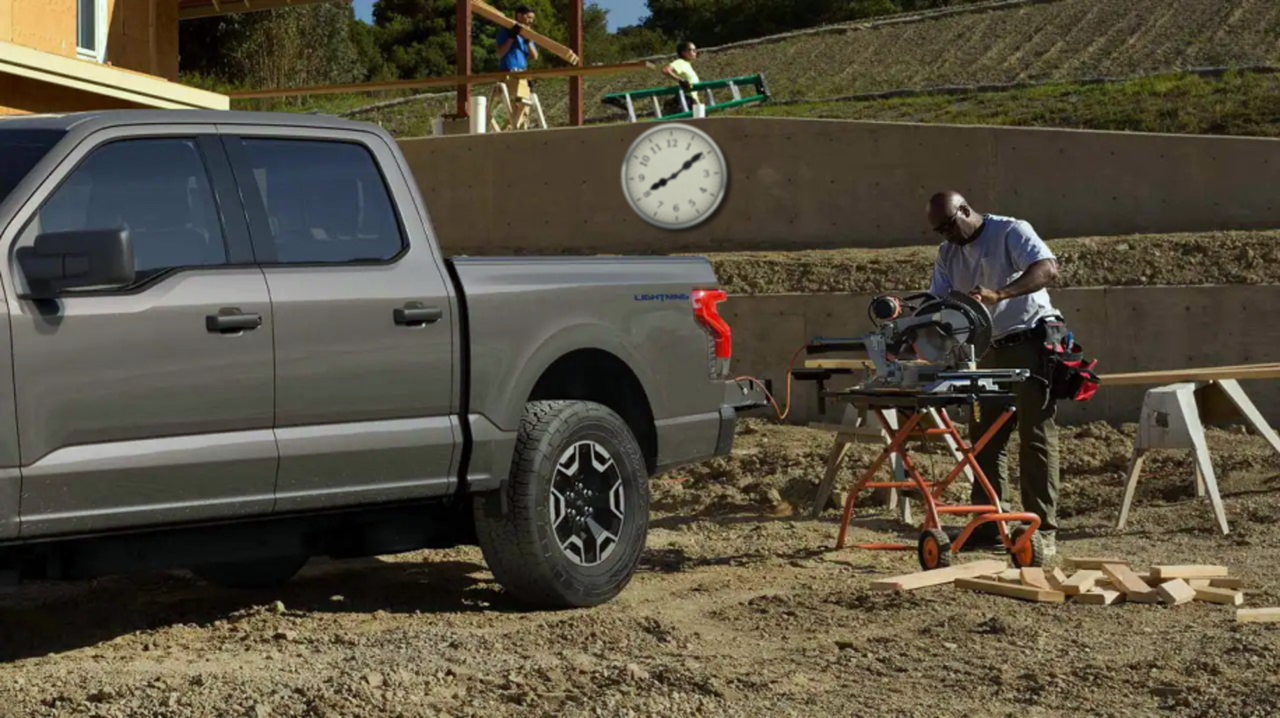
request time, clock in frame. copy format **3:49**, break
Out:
**8:09**
